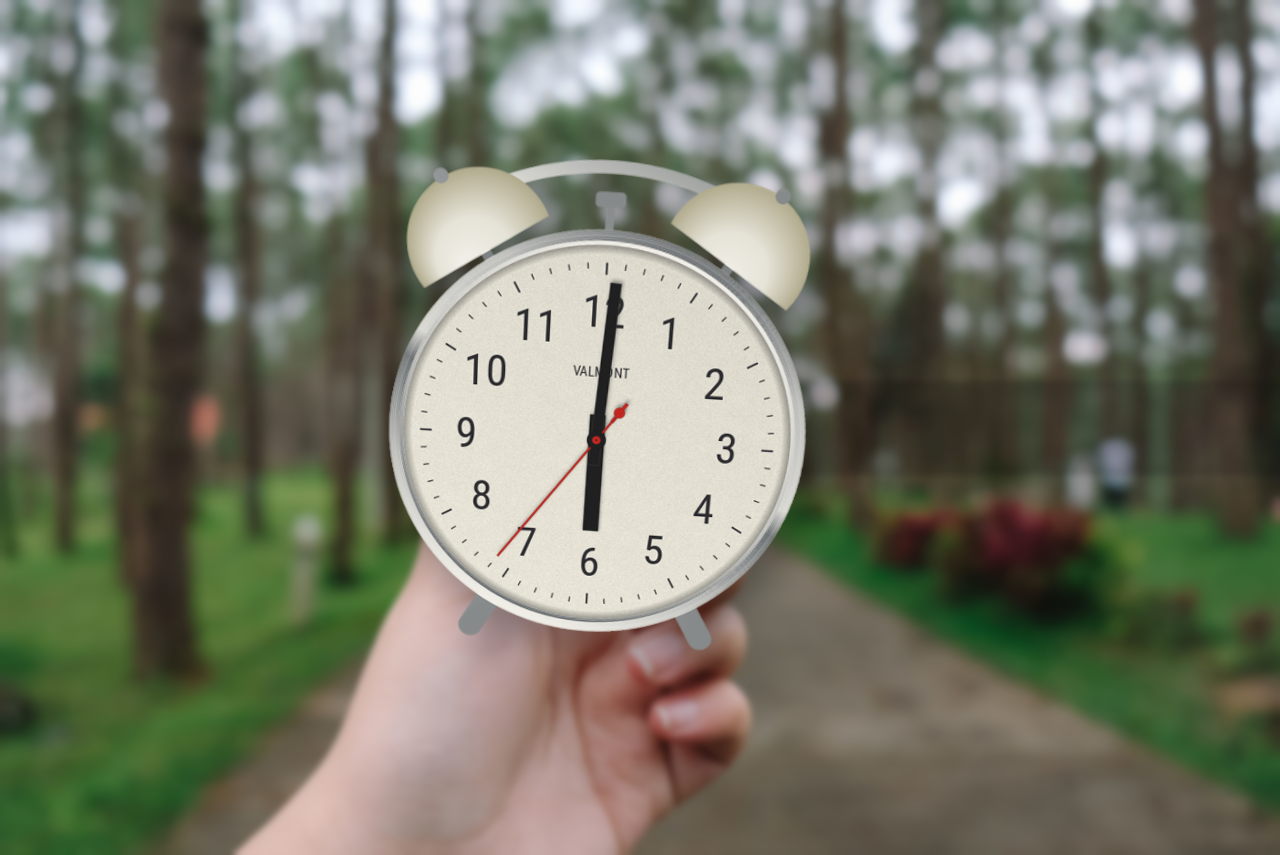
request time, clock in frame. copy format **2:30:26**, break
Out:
**6:00:36**
